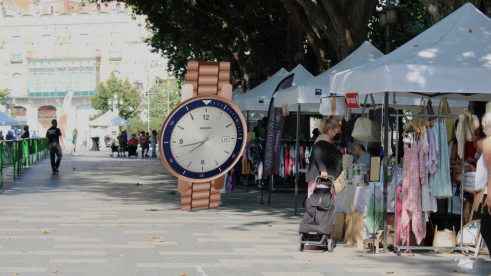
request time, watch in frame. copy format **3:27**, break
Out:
**7:43**
